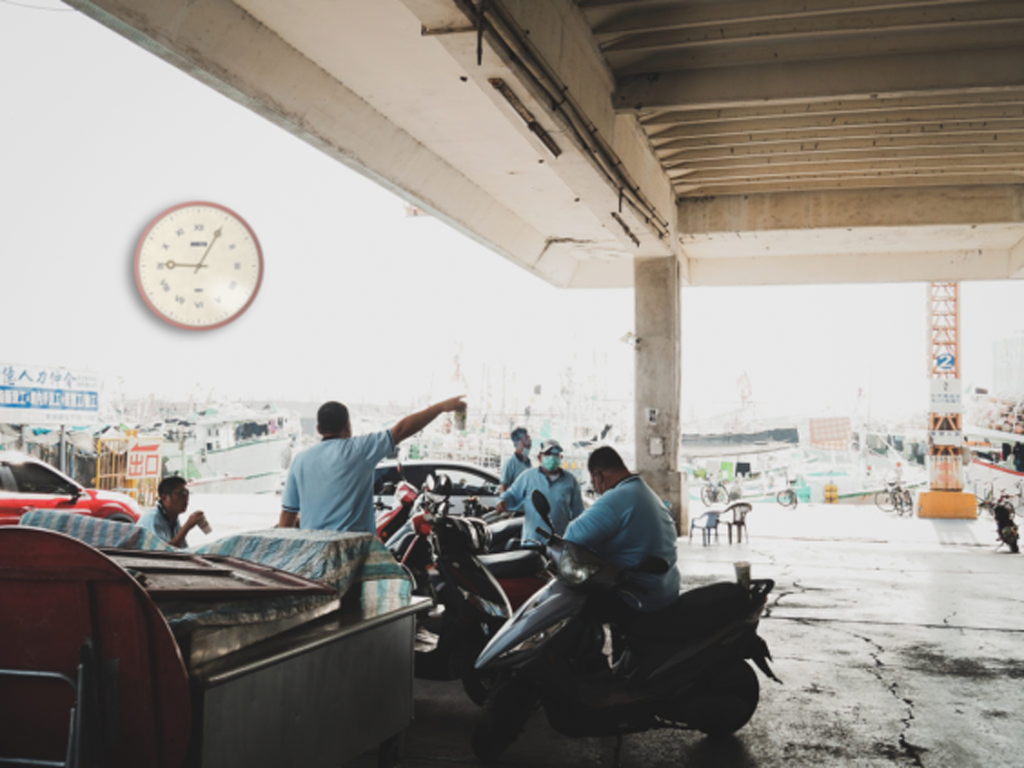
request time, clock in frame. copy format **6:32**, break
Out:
**9:05**
